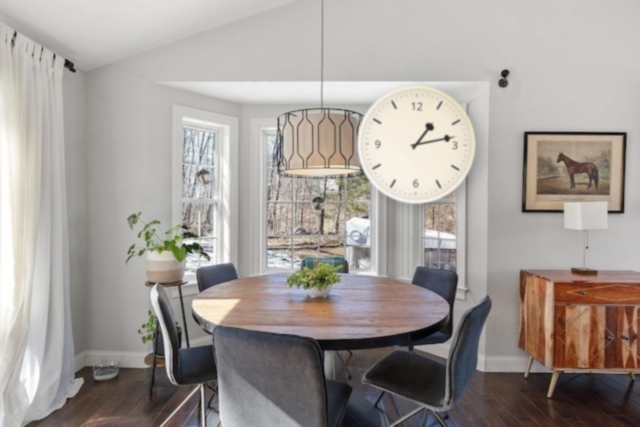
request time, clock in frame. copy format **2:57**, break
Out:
**1:13**
